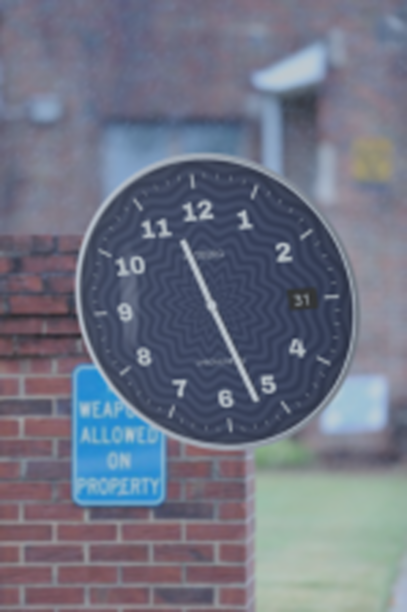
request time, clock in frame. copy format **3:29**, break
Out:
**11:27**
